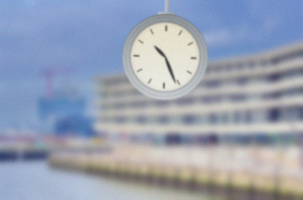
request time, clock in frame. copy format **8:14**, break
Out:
**10:26**
